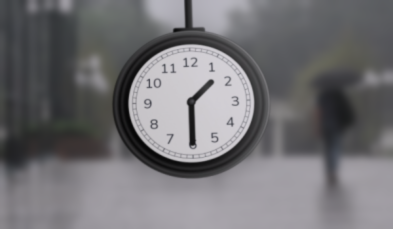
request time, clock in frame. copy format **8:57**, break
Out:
**1:30**
